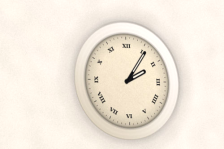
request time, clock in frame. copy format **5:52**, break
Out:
**2:06**
